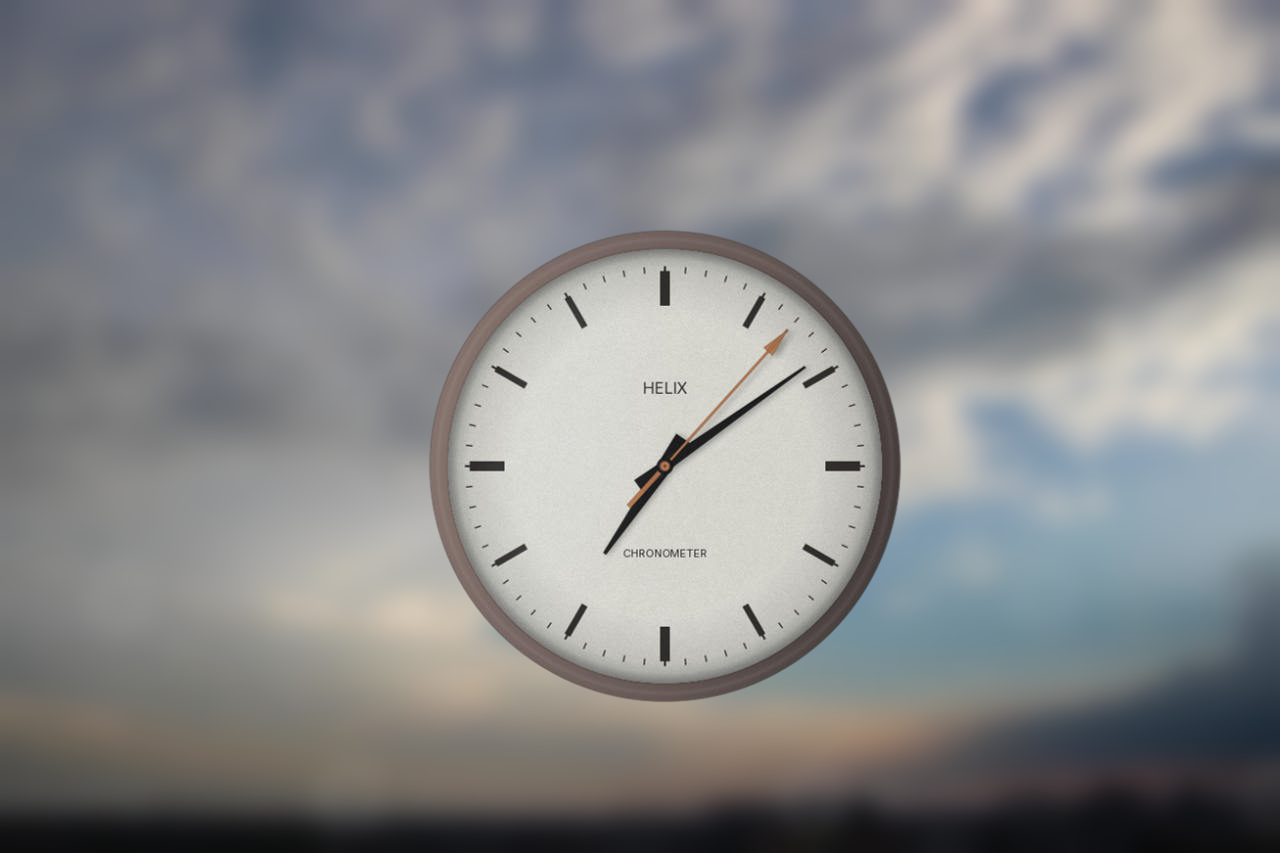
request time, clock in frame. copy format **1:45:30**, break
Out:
**7:09:07**
